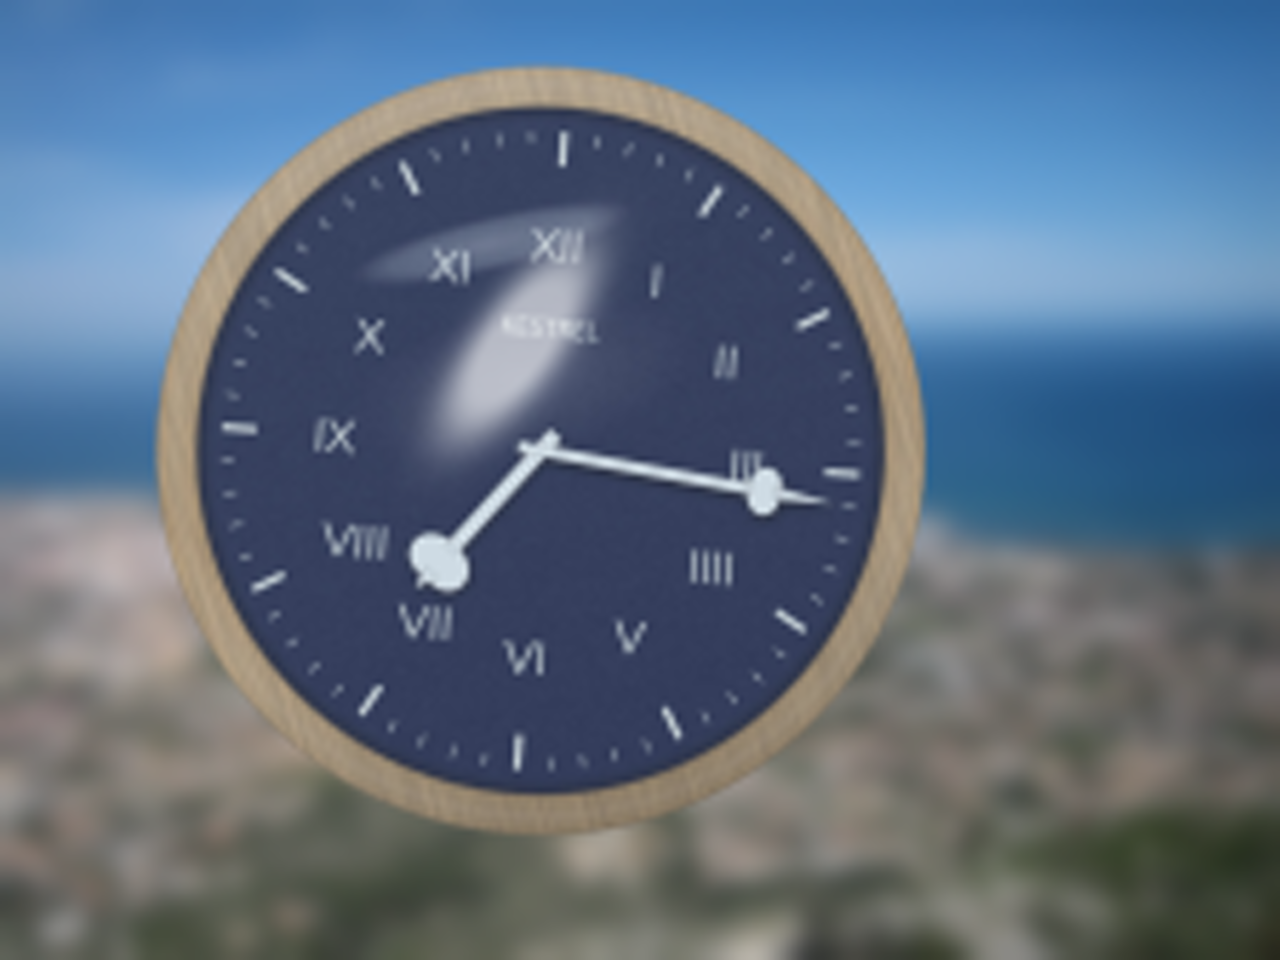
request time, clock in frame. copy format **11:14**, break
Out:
**7:16**
